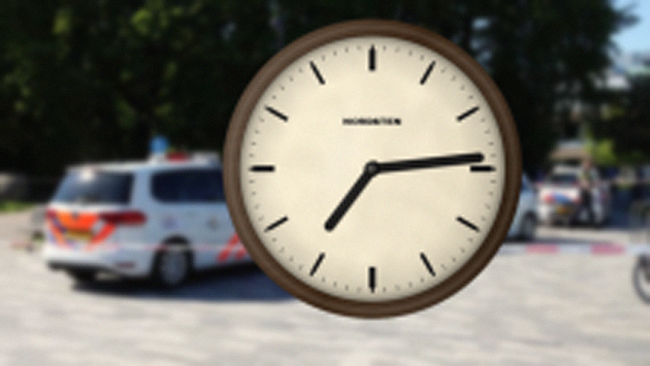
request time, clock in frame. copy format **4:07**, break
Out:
**7:14**
